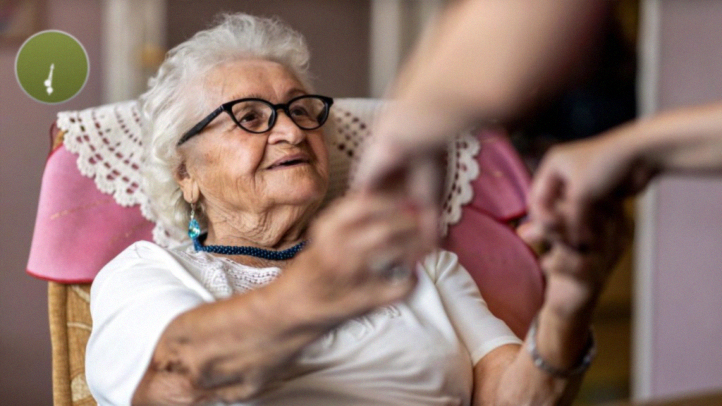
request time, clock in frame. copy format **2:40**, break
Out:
**6:31**
